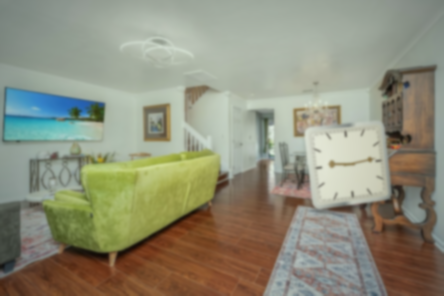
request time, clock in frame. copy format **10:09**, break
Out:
**9:14**
